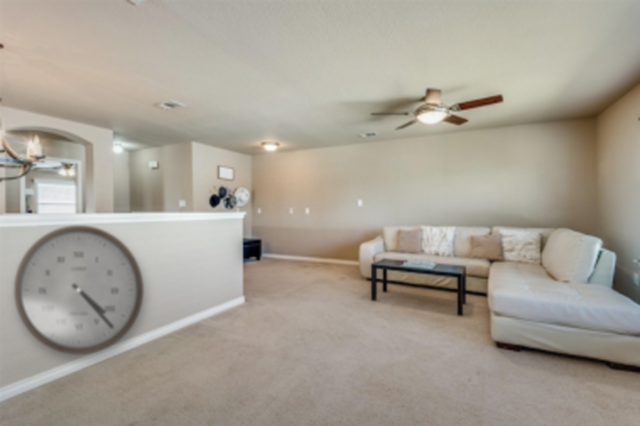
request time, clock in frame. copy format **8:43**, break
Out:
**4:23**
